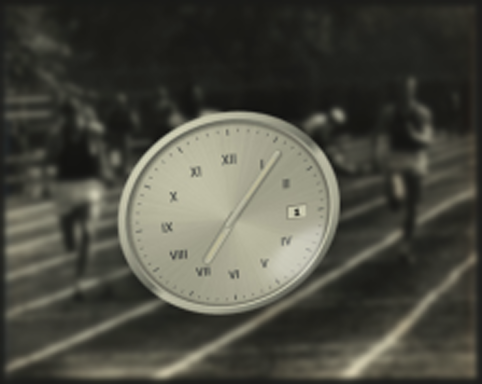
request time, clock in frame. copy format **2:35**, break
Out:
**7:06**
